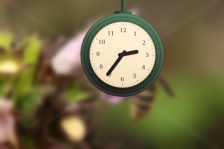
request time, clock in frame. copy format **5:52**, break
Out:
**2:36**
